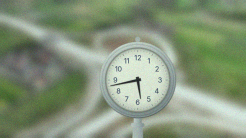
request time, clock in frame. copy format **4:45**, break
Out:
**5:43**
